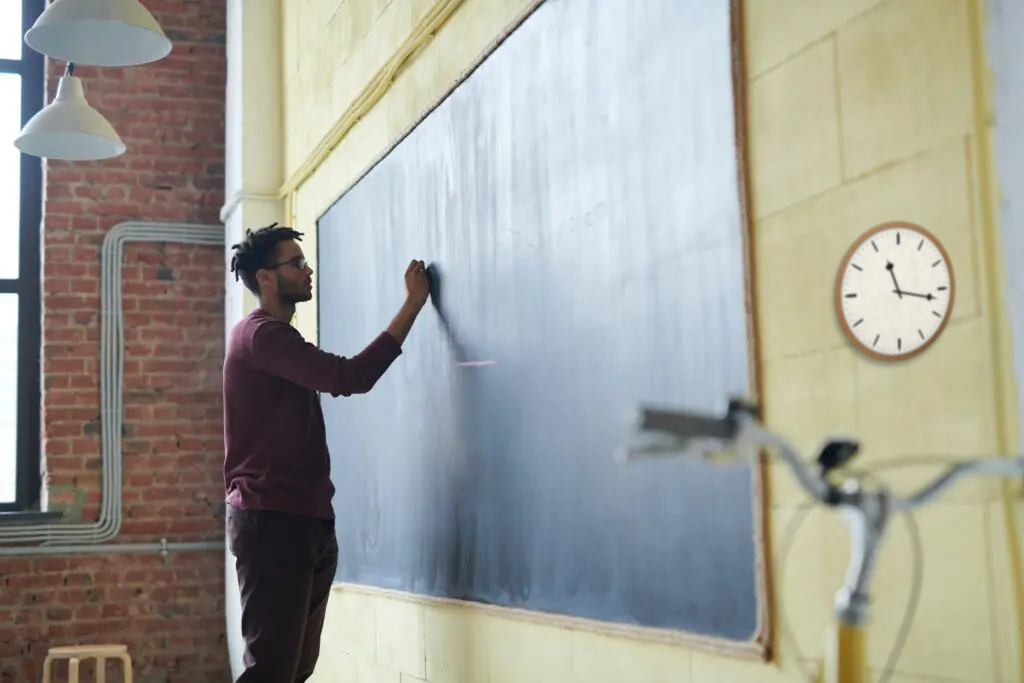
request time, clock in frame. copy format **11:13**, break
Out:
**11:17**
